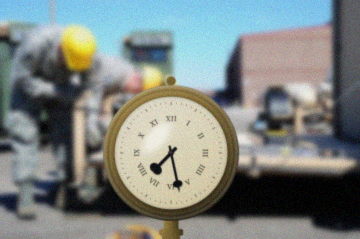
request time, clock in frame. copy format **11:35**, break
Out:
**7:28**
